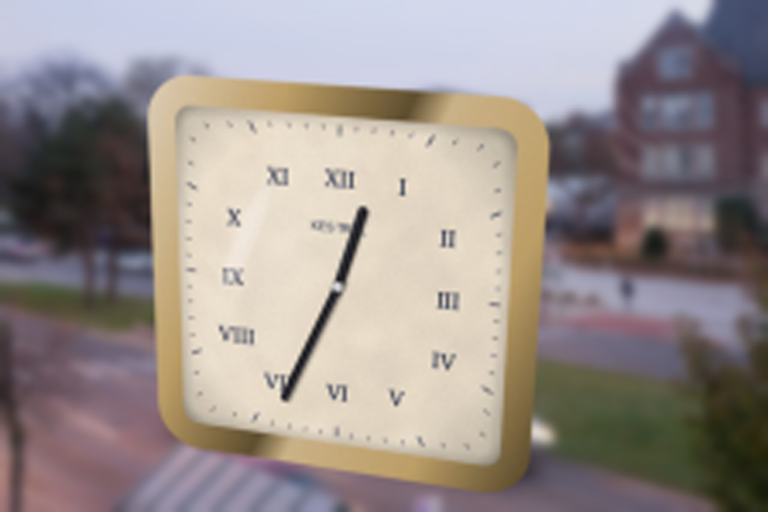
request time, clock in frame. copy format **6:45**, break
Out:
**12:34**
